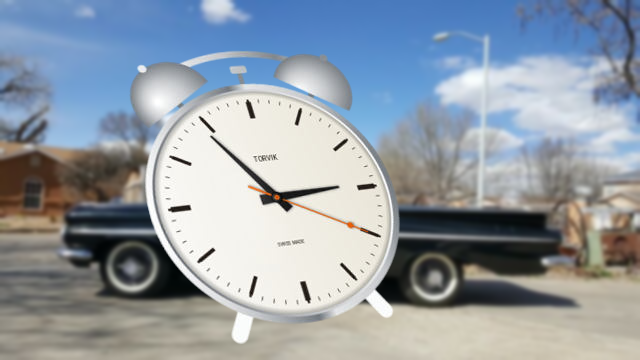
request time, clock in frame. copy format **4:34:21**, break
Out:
**2:54:20**
